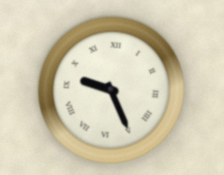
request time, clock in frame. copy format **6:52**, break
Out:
**9:25**
